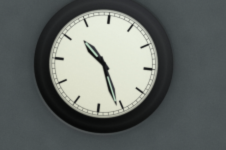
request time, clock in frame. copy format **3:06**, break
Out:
**10:26**
